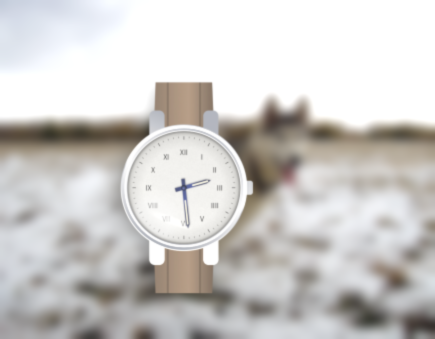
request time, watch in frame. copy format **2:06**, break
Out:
**2:29**
